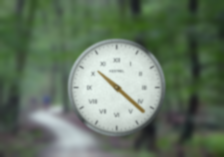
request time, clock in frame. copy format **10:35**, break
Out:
**10:22**
